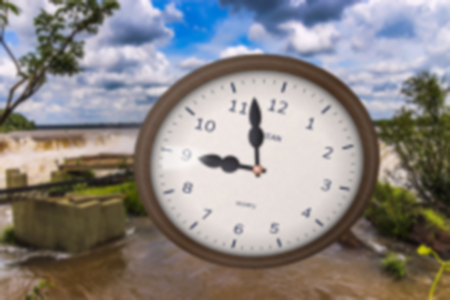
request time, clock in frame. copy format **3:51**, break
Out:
**8:57**
